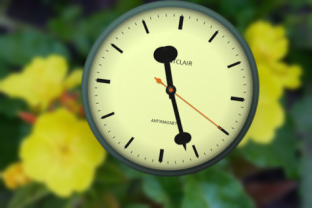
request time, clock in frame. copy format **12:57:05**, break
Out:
**11:26:20**
